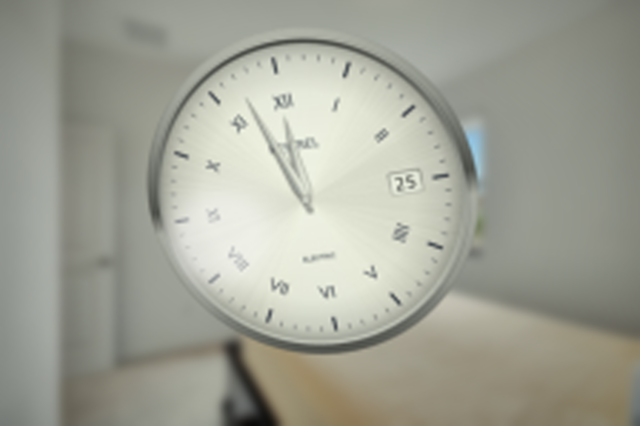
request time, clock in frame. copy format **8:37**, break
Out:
**11:57**
